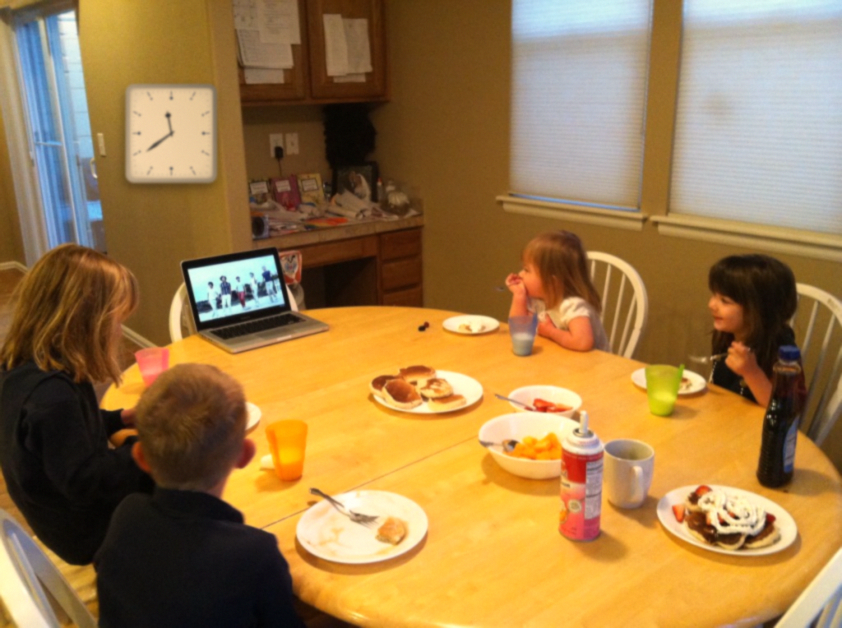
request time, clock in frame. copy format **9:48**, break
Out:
**11:39**
